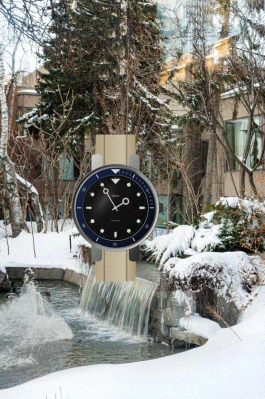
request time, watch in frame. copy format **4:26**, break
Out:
**1:55**
